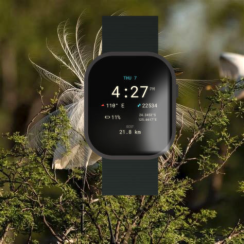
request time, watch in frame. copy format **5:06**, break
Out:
**4:27**
